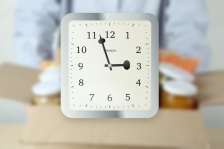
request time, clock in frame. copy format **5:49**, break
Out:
**2:57**
